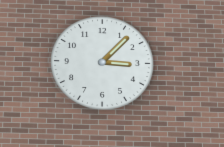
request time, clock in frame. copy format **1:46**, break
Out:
**3:07**
